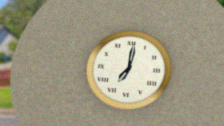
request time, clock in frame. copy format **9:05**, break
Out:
**7:01**
